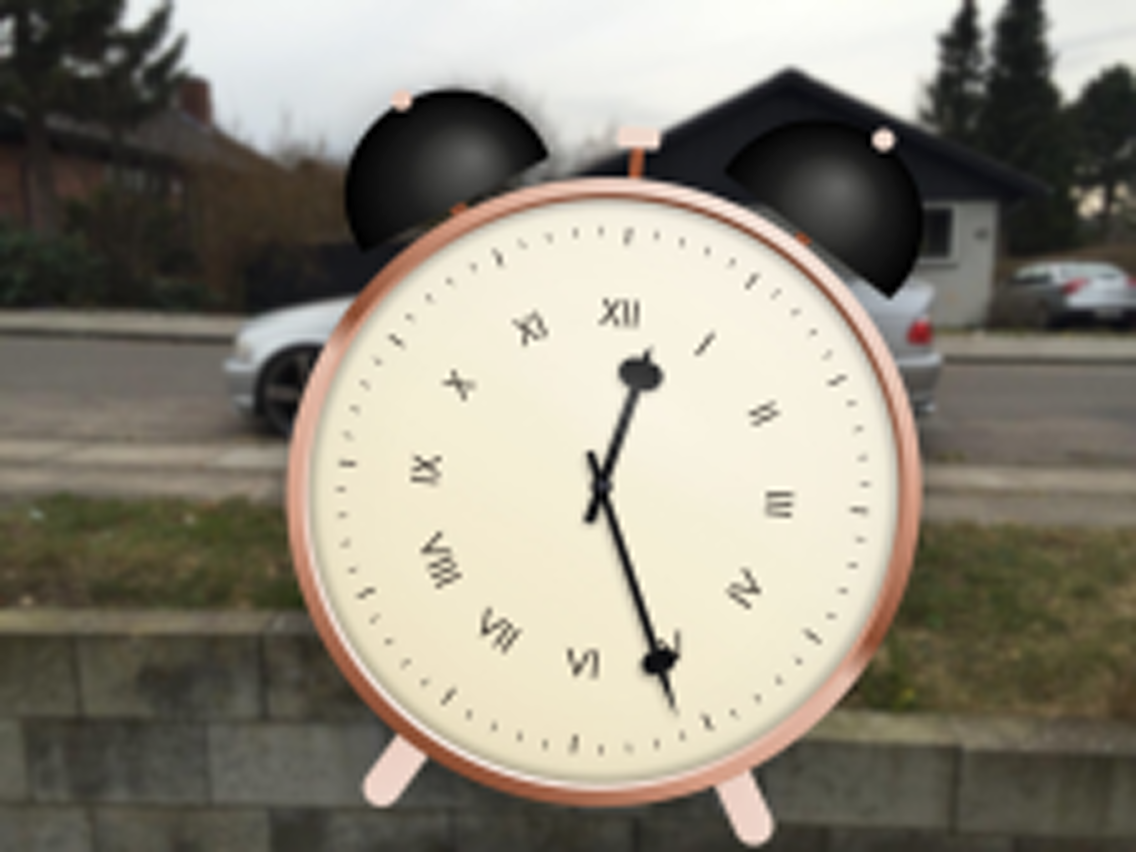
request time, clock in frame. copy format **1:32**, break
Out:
**12:26**
